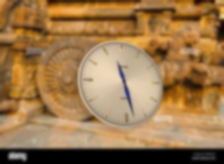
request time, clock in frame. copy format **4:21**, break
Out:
**11:28**
